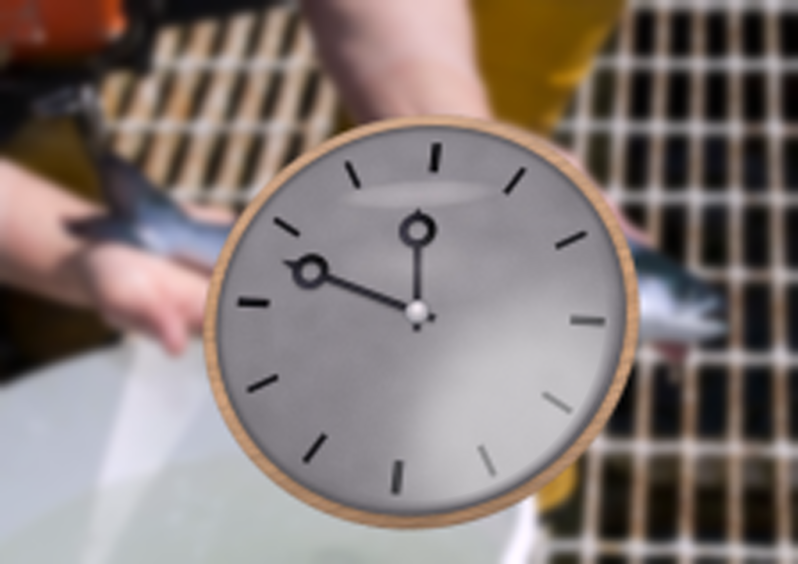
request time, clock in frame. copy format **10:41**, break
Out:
**11:48**
